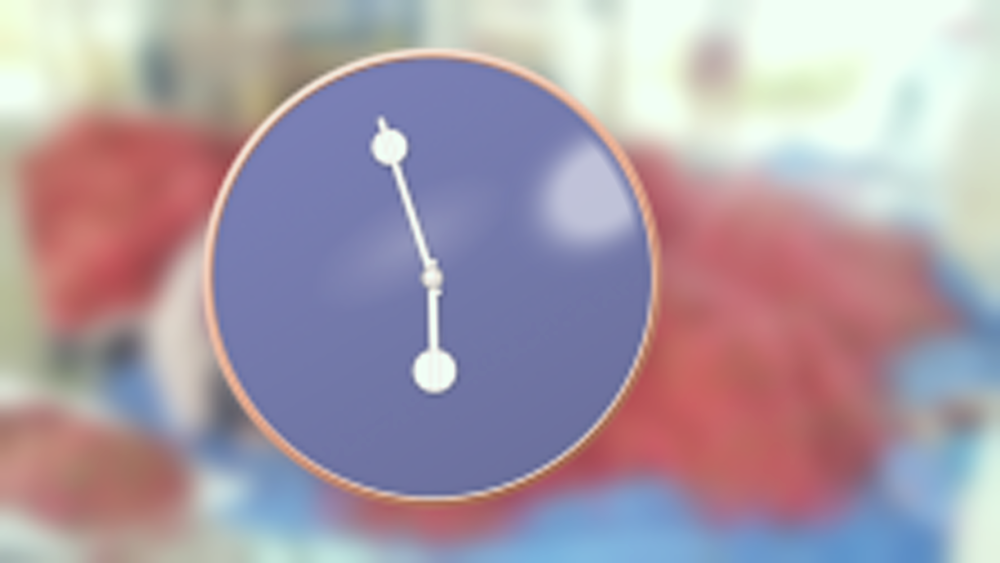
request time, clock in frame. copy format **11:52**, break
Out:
**5:57**
